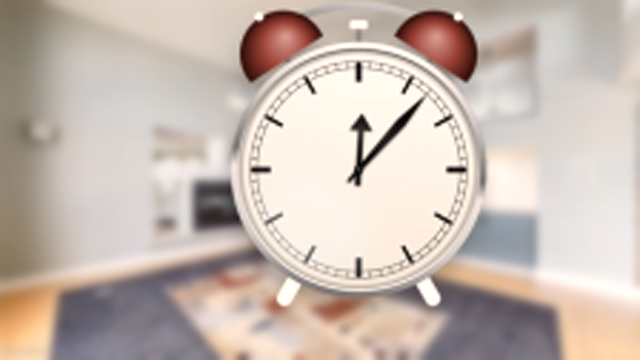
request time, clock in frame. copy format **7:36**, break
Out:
**12:07**
